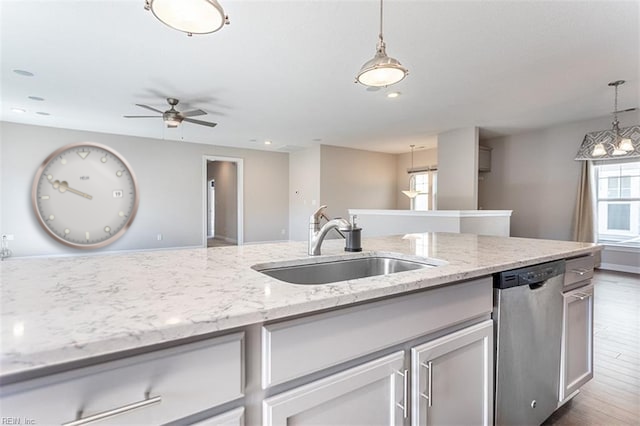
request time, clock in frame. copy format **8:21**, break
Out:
**9:49**
